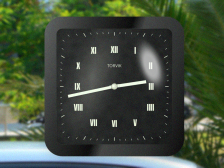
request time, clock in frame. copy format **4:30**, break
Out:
**2:43**
